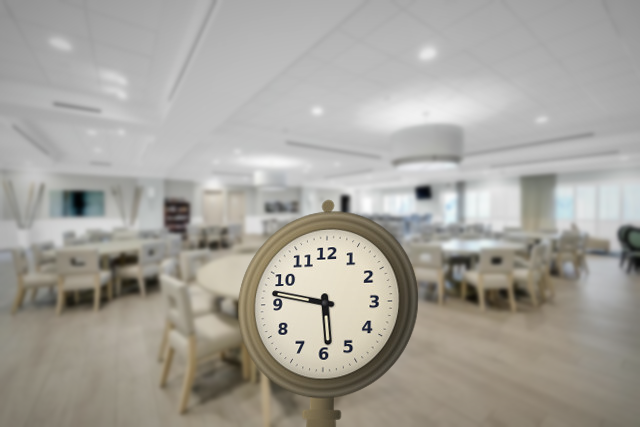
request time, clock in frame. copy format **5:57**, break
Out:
**5:47**
